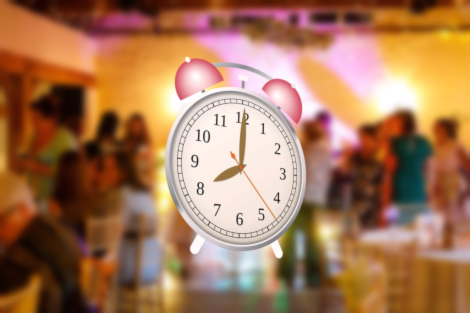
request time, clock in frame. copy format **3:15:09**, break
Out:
**8:00:23**
